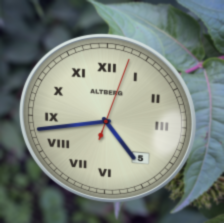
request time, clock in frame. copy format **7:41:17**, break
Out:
**4:43:03**
